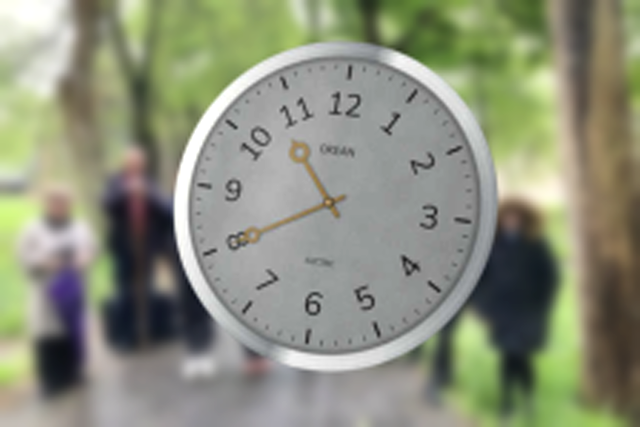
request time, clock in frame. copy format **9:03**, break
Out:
**10:40**
